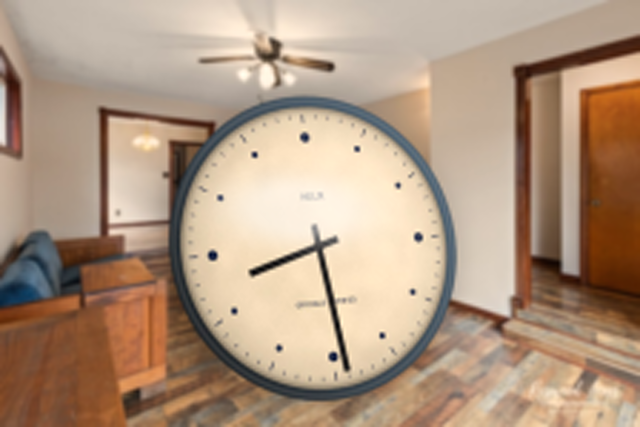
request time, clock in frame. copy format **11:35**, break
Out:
**8:29**
